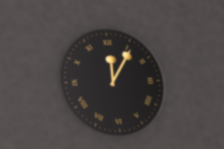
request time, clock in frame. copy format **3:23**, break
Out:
**12:06**
